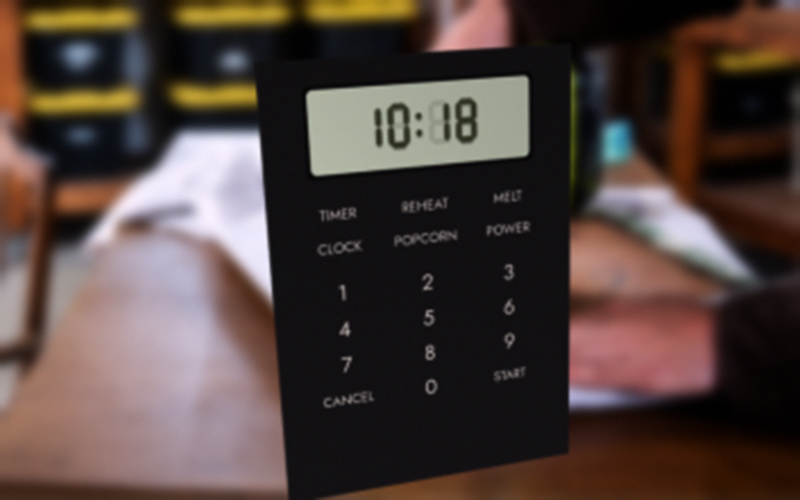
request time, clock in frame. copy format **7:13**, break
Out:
**10:18**
